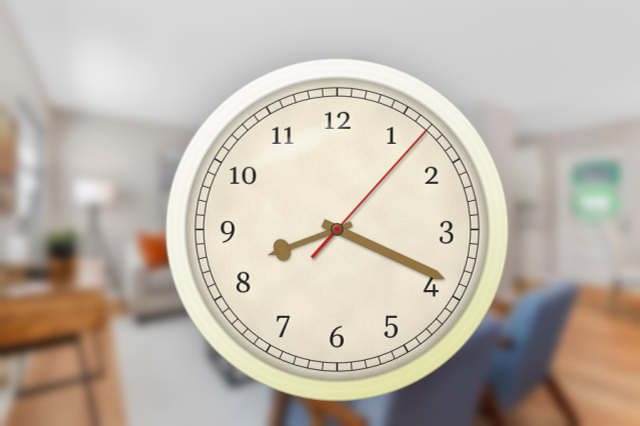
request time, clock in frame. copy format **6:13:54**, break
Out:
**8:19:07**
